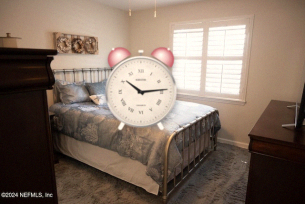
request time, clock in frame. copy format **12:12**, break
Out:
**10:14**
